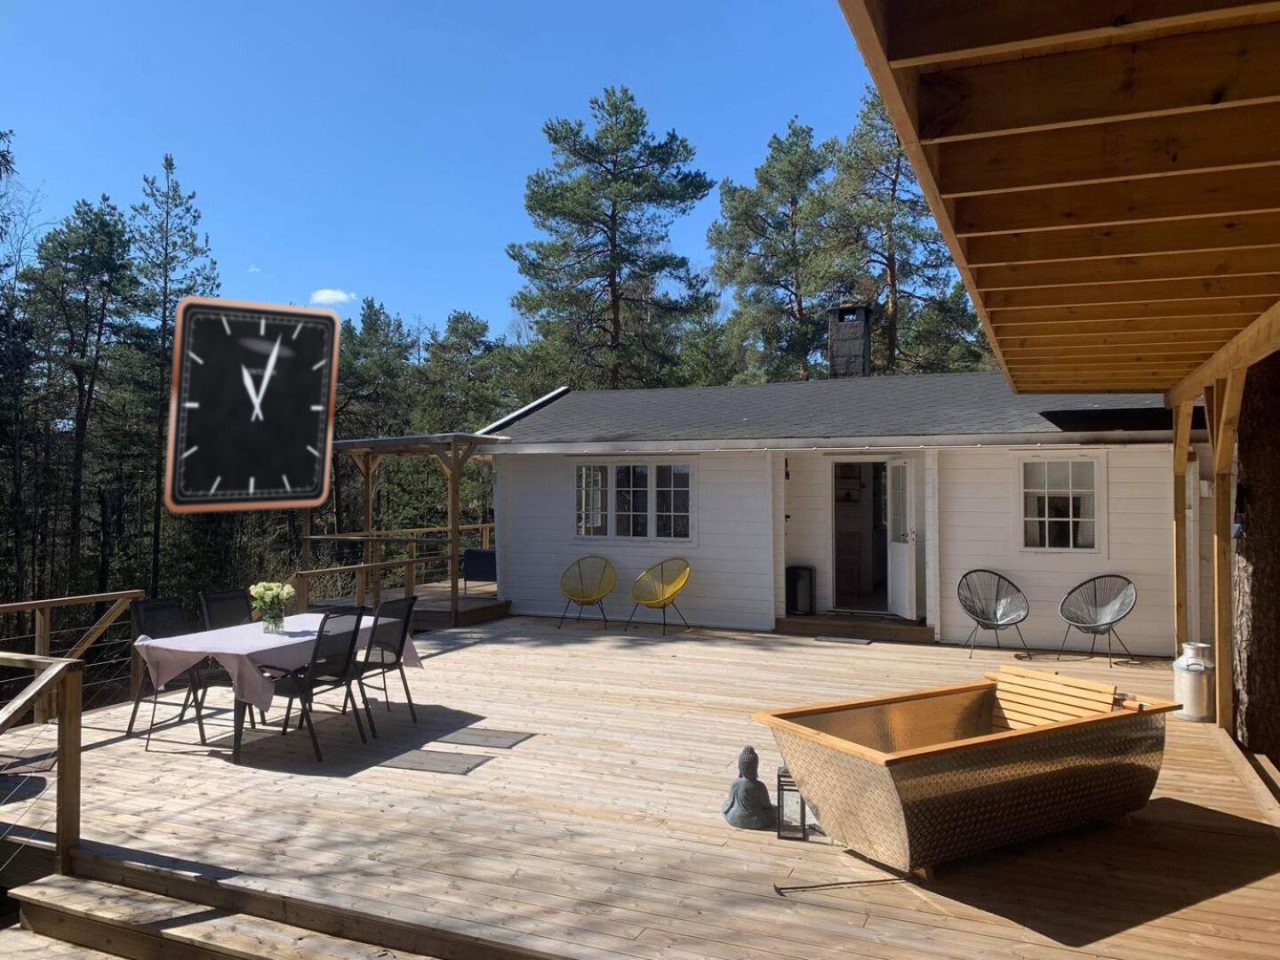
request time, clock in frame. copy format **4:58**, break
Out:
**11:03**
